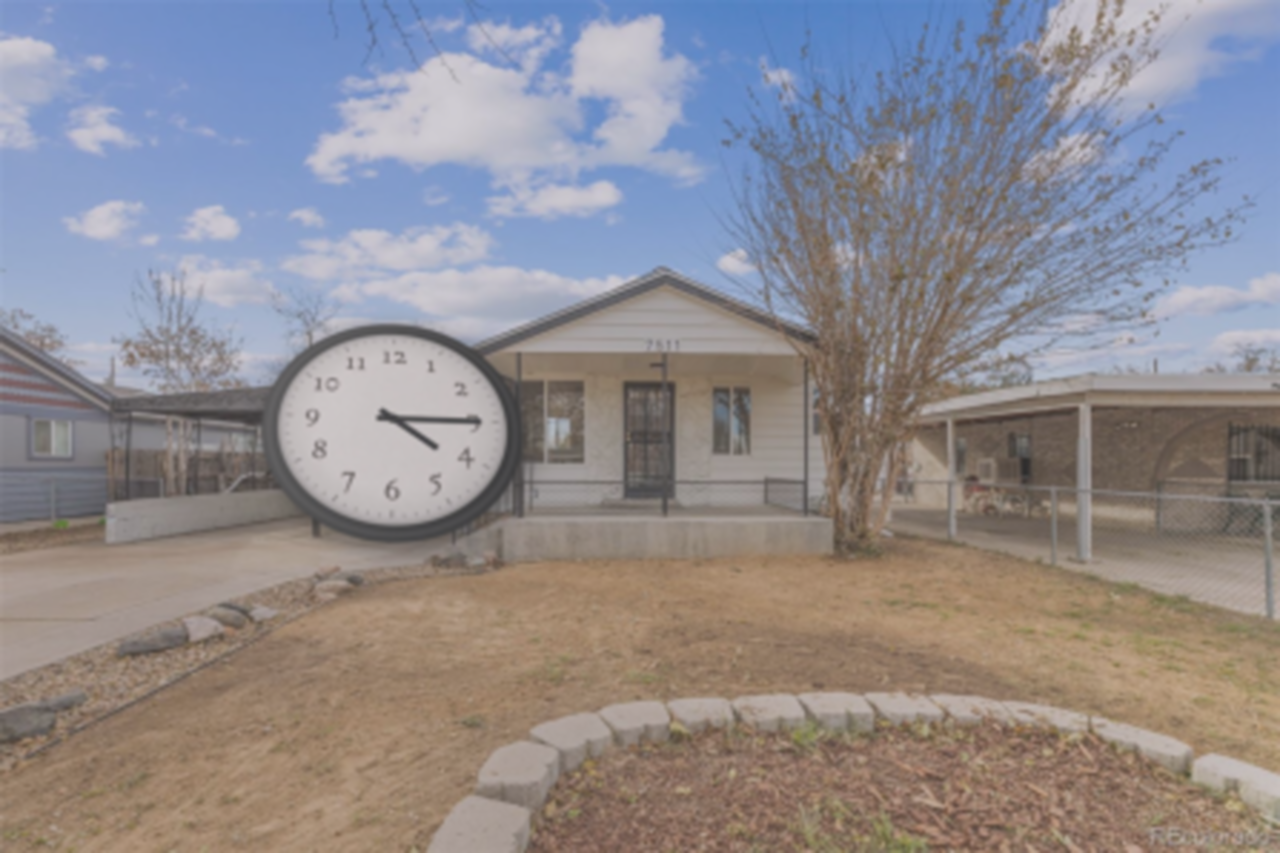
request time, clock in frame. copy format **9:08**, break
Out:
**4:15**
